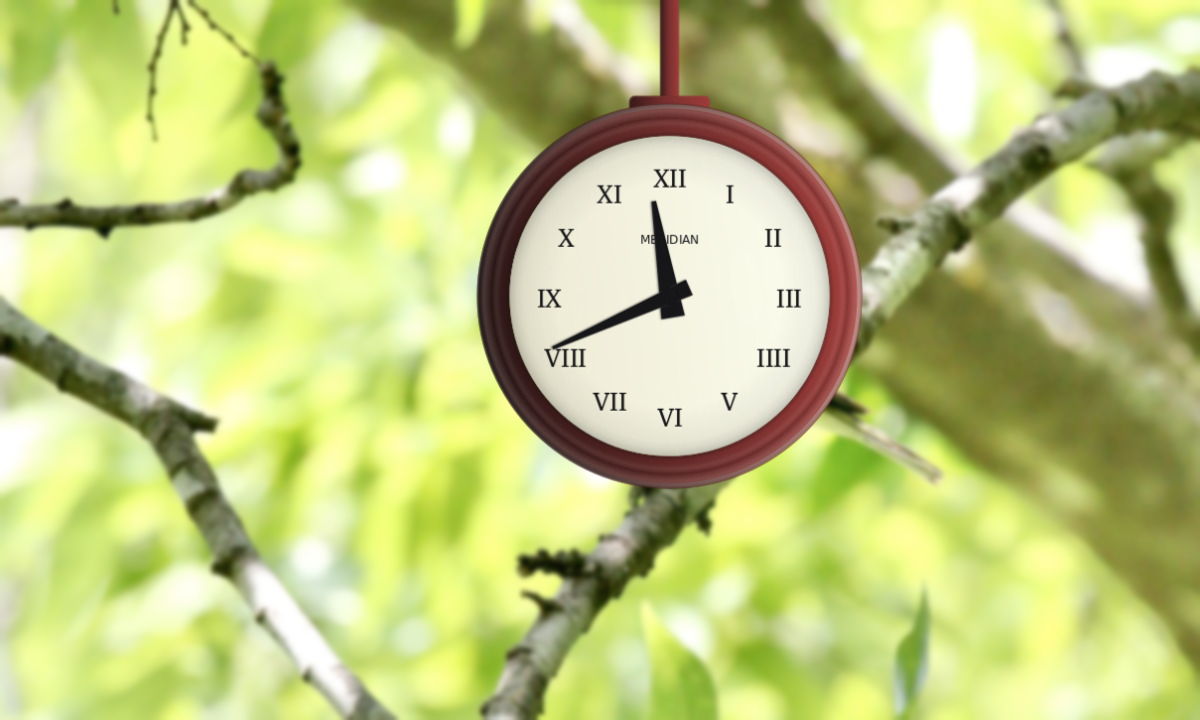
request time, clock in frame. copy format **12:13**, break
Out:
**11:41**
